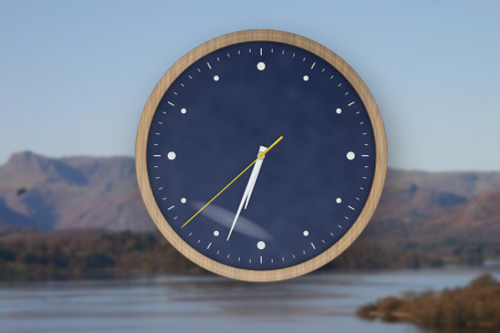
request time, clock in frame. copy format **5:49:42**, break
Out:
**6:33:38**
